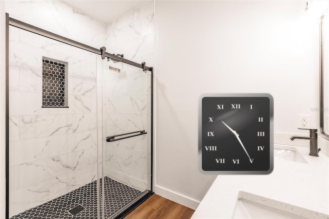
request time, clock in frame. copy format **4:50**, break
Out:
**10:25**
